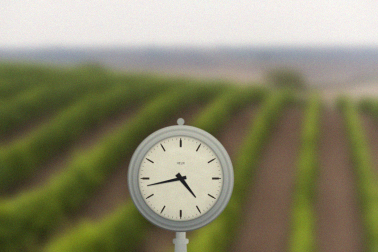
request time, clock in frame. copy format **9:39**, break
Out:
**4:43**
